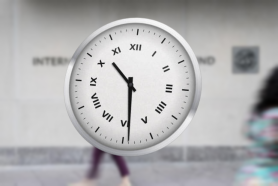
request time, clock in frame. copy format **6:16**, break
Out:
**10:29**
